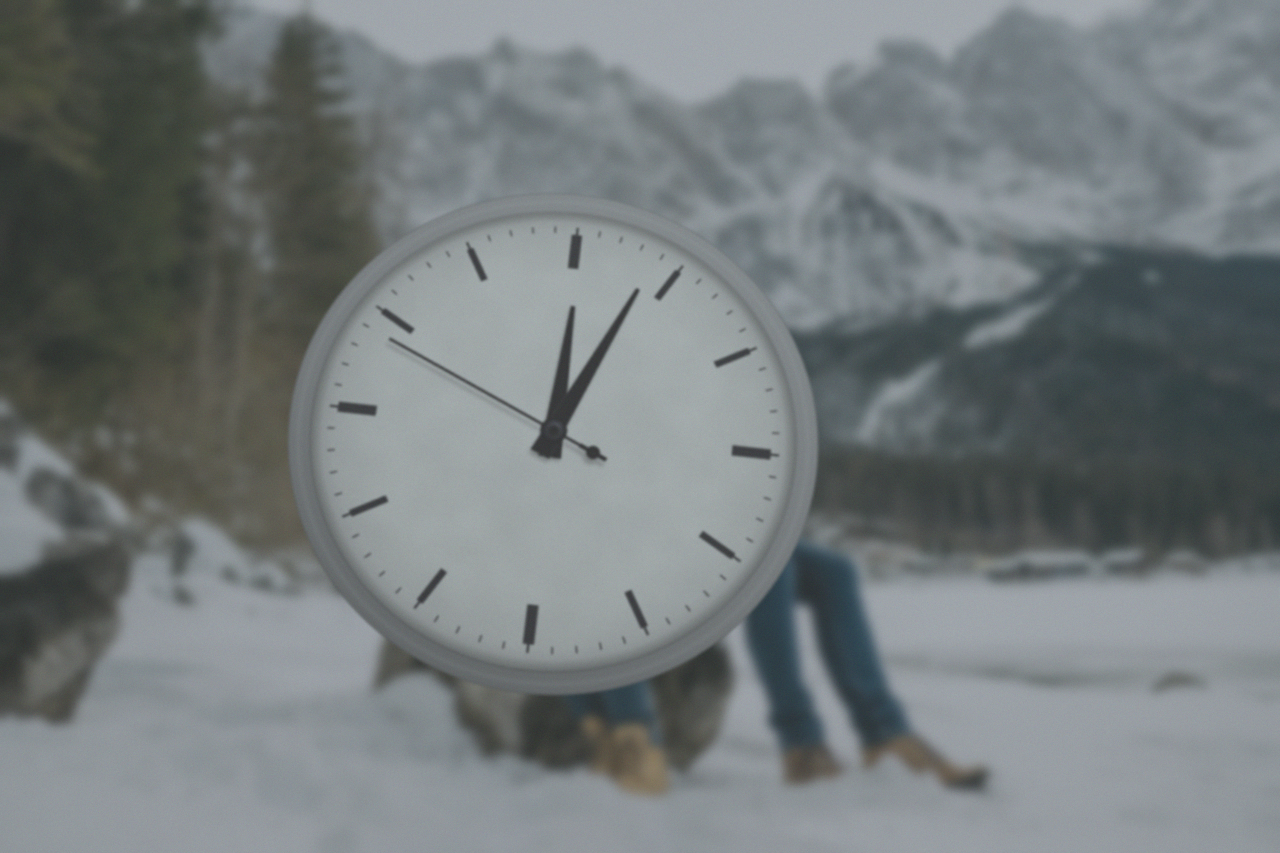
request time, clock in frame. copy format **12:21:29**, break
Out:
**12:03:49**
